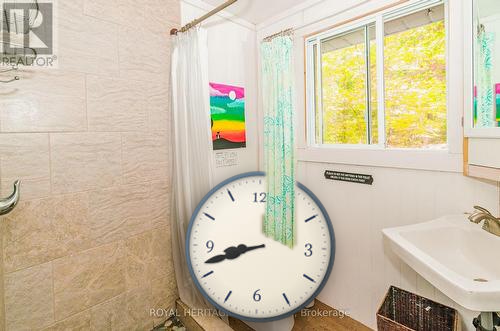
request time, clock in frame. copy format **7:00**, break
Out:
**8:42**
